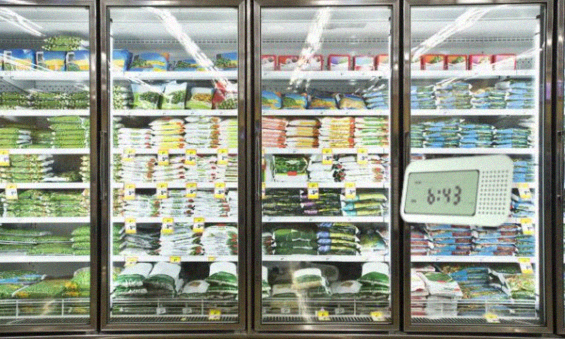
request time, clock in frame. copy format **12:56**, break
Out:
**6:43**
